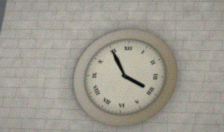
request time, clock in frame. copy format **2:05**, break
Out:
**3:55**
